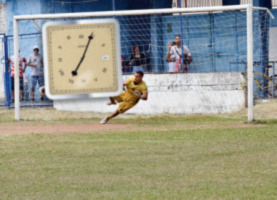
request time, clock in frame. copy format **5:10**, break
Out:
**7:04**
